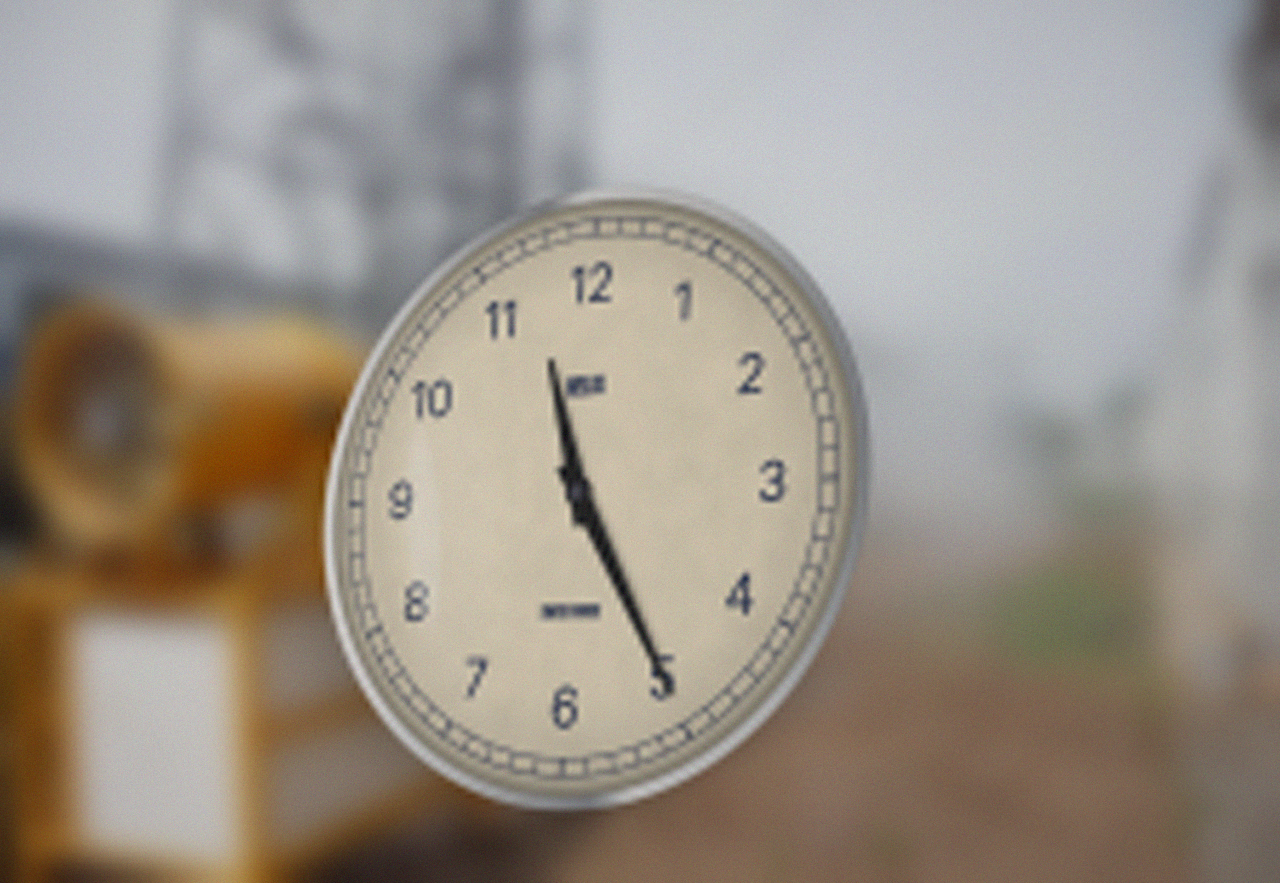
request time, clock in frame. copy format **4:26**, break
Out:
**11:25**
